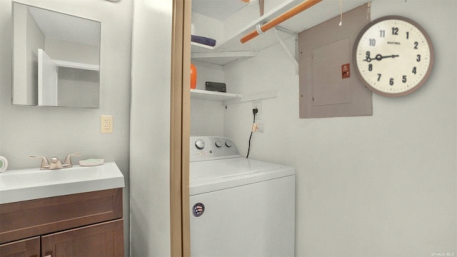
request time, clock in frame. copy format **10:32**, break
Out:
**8:43**
